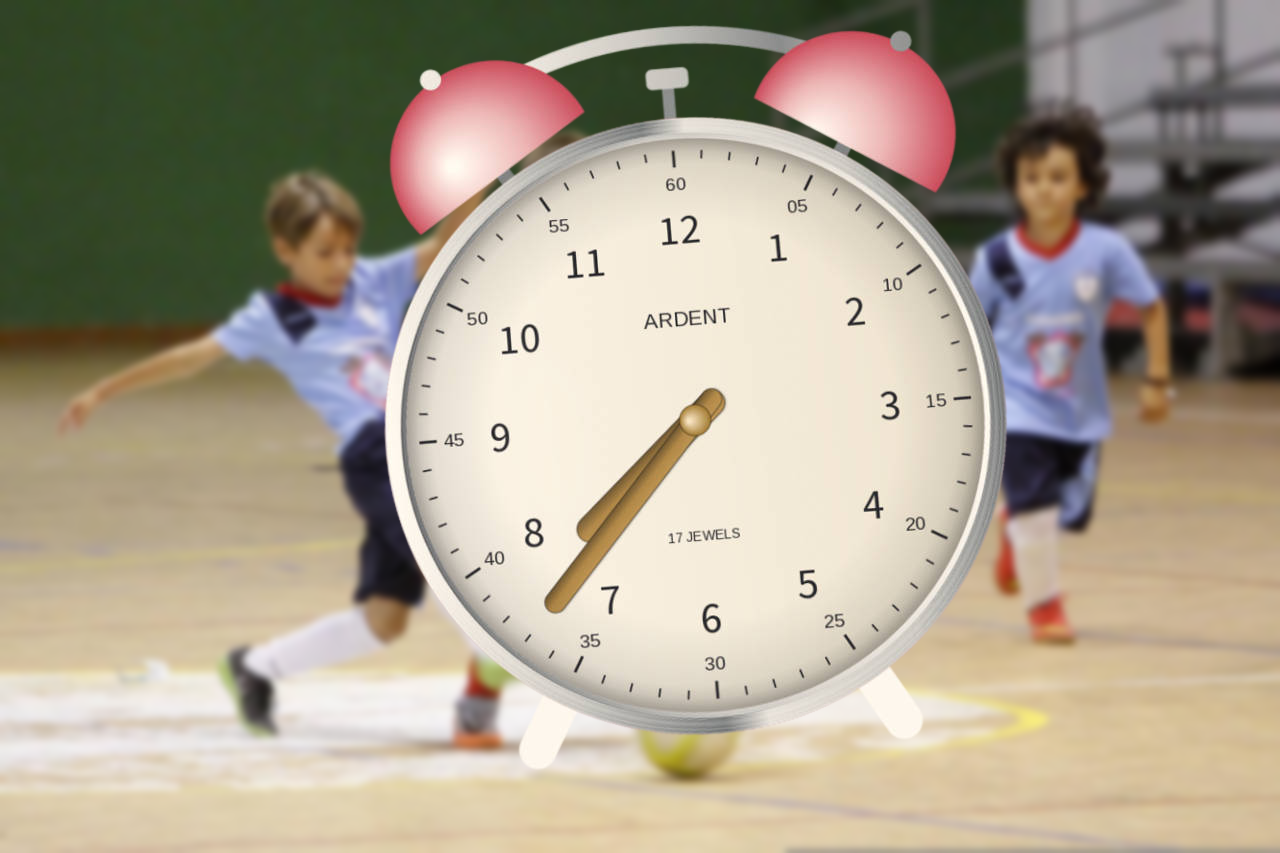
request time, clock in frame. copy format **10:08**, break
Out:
**7:37**
